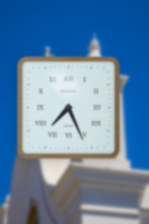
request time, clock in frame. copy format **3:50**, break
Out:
**7:26**
